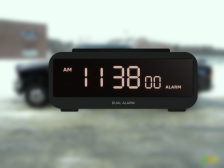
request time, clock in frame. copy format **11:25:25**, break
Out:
**11:38:00**
